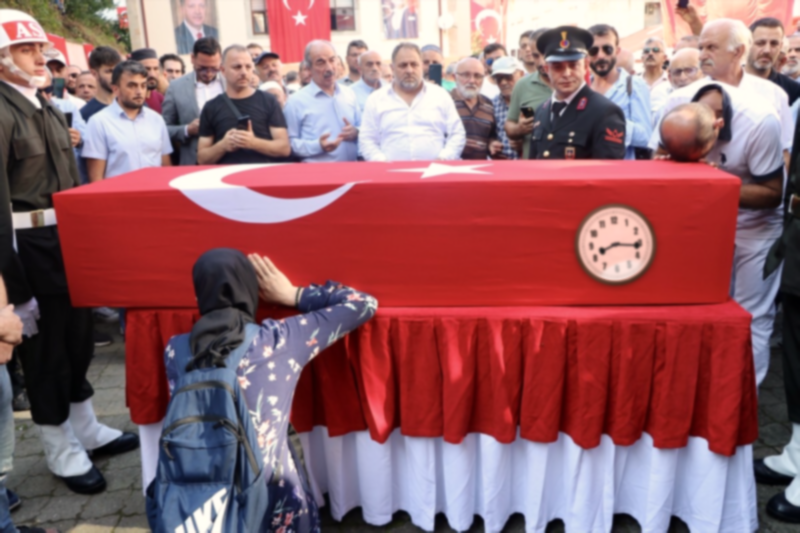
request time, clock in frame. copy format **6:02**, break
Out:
**8:16**
